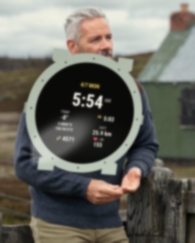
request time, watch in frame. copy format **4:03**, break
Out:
**5:54**
